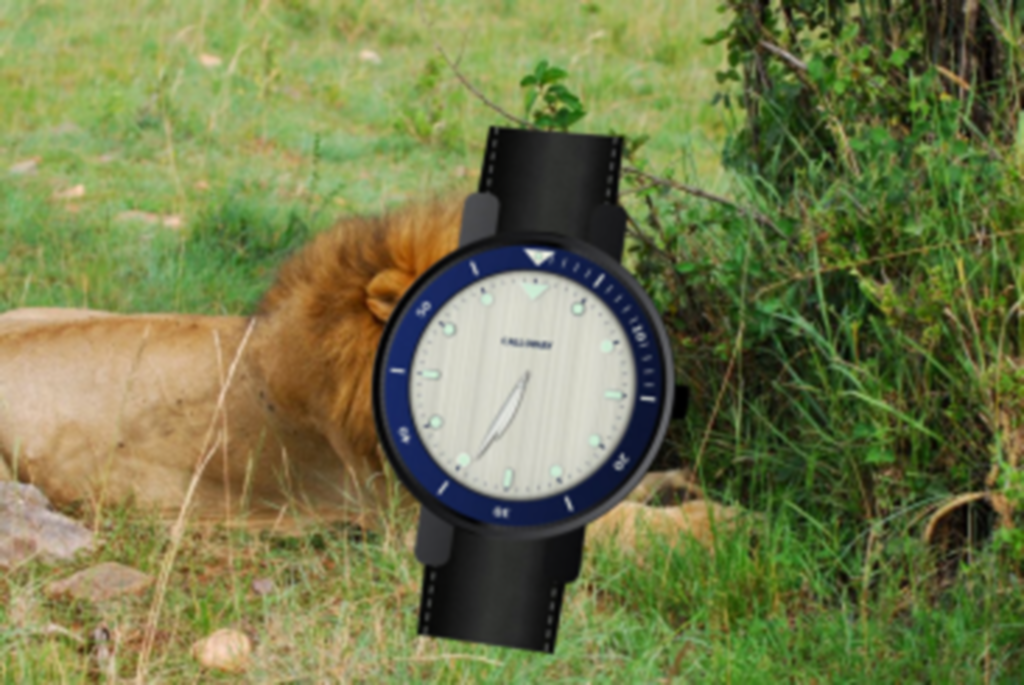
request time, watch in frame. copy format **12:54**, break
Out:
**6:34**
